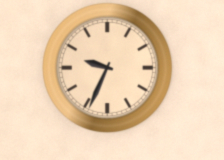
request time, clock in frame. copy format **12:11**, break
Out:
**9:34**
